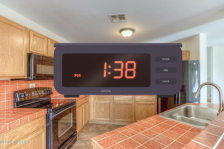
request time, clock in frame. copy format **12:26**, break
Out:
**1:38**
